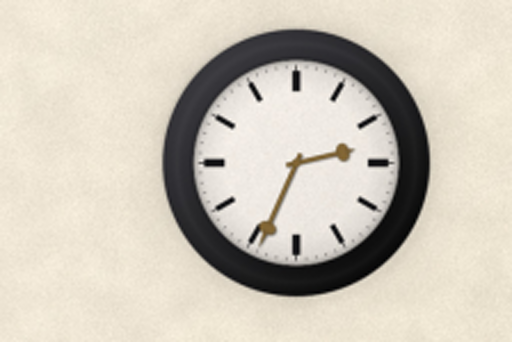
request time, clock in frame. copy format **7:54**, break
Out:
**2:34**
